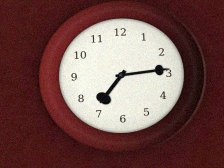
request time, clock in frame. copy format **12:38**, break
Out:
**7:14**
